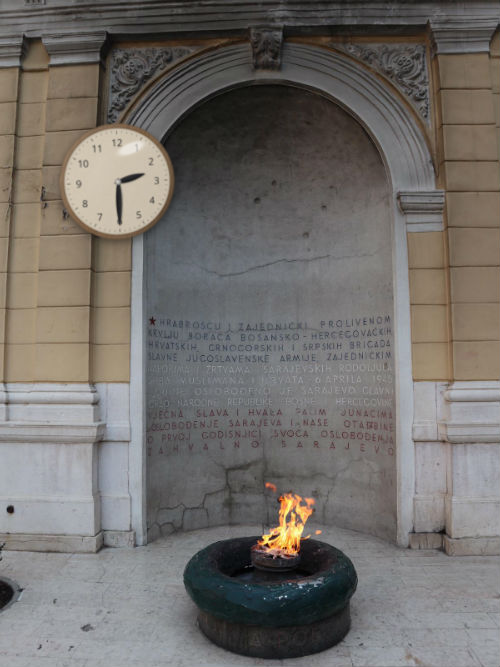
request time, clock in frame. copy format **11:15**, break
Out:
**2:30**
